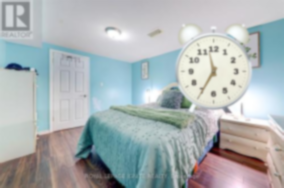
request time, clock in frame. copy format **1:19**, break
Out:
**11:35**
